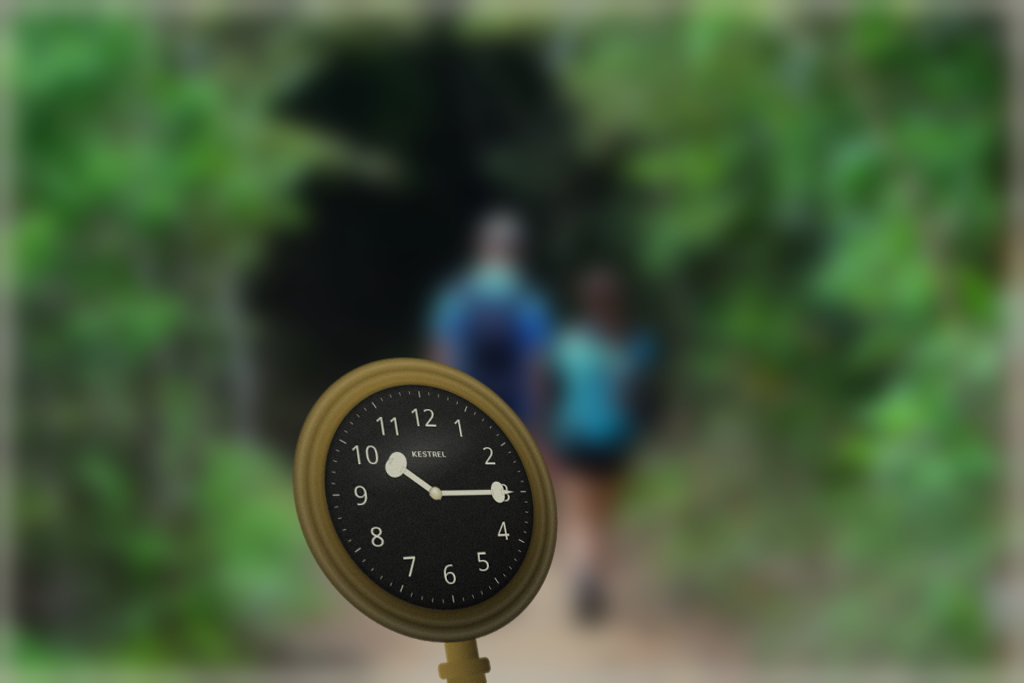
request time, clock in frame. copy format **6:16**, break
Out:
**10:15**
